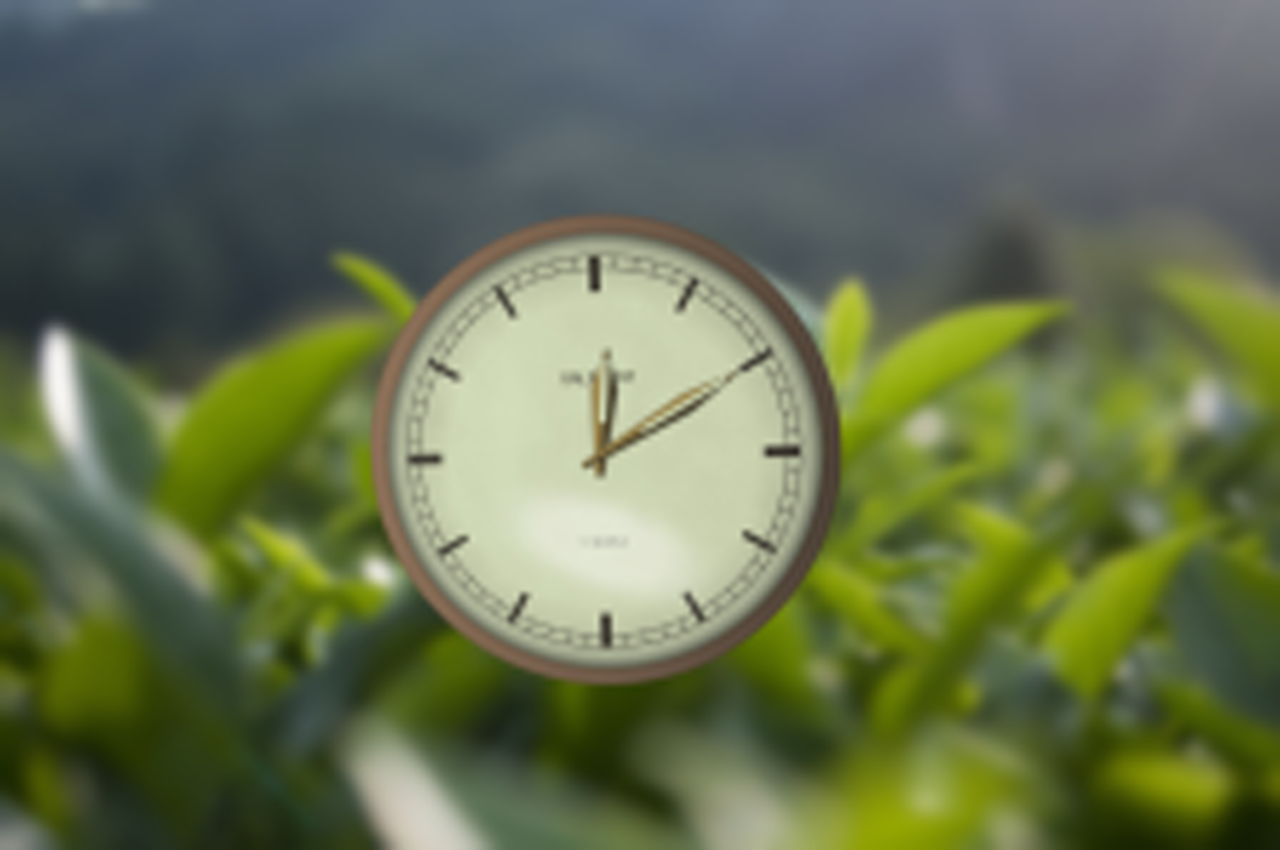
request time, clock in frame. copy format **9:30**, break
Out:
**12:10**
